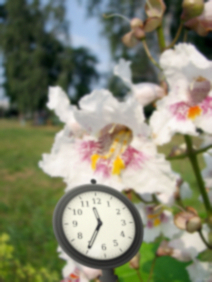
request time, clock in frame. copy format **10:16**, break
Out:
**11:35**
